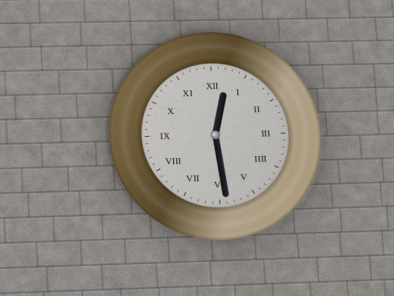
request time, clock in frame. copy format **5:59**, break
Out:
**12:29**
